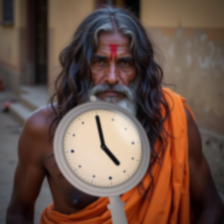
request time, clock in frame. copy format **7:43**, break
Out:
**5:00**
